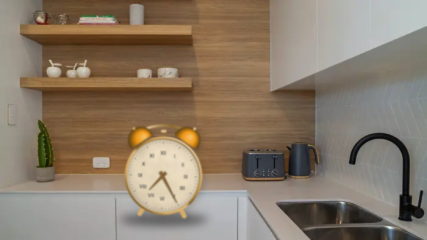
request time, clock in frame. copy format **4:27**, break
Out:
**7:25**
